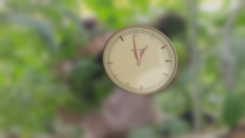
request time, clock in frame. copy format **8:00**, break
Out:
**12:59**
